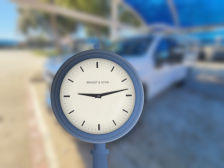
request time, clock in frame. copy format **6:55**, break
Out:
**9:13**
